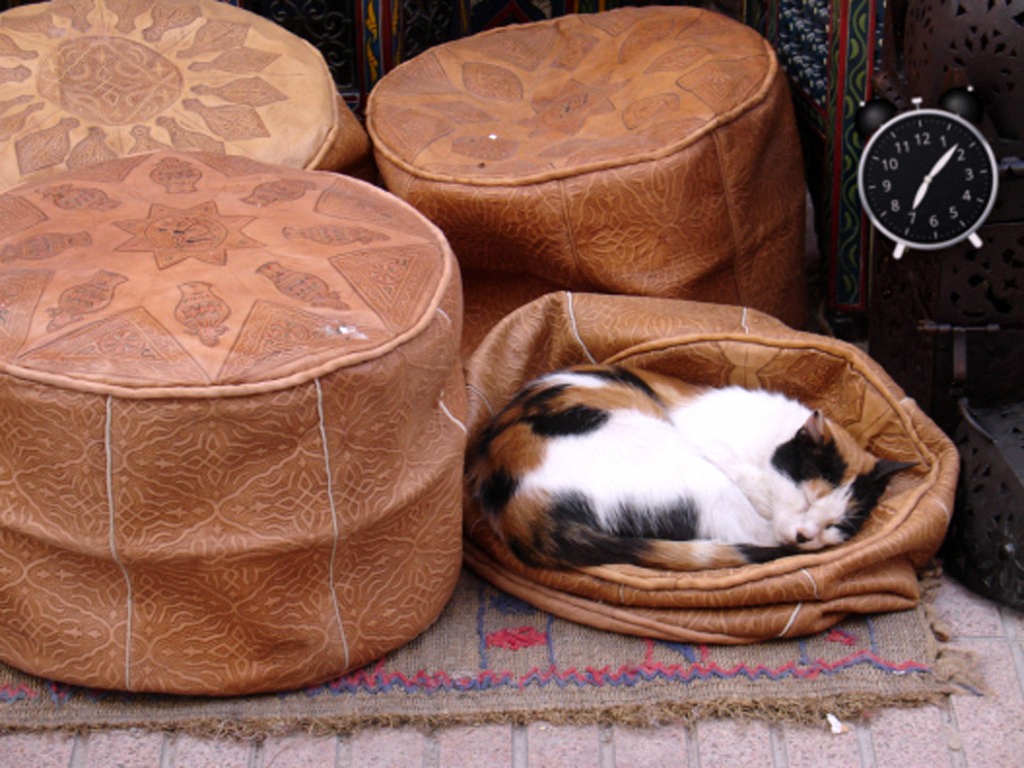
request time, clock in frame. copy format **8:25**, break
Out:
**7:08**
